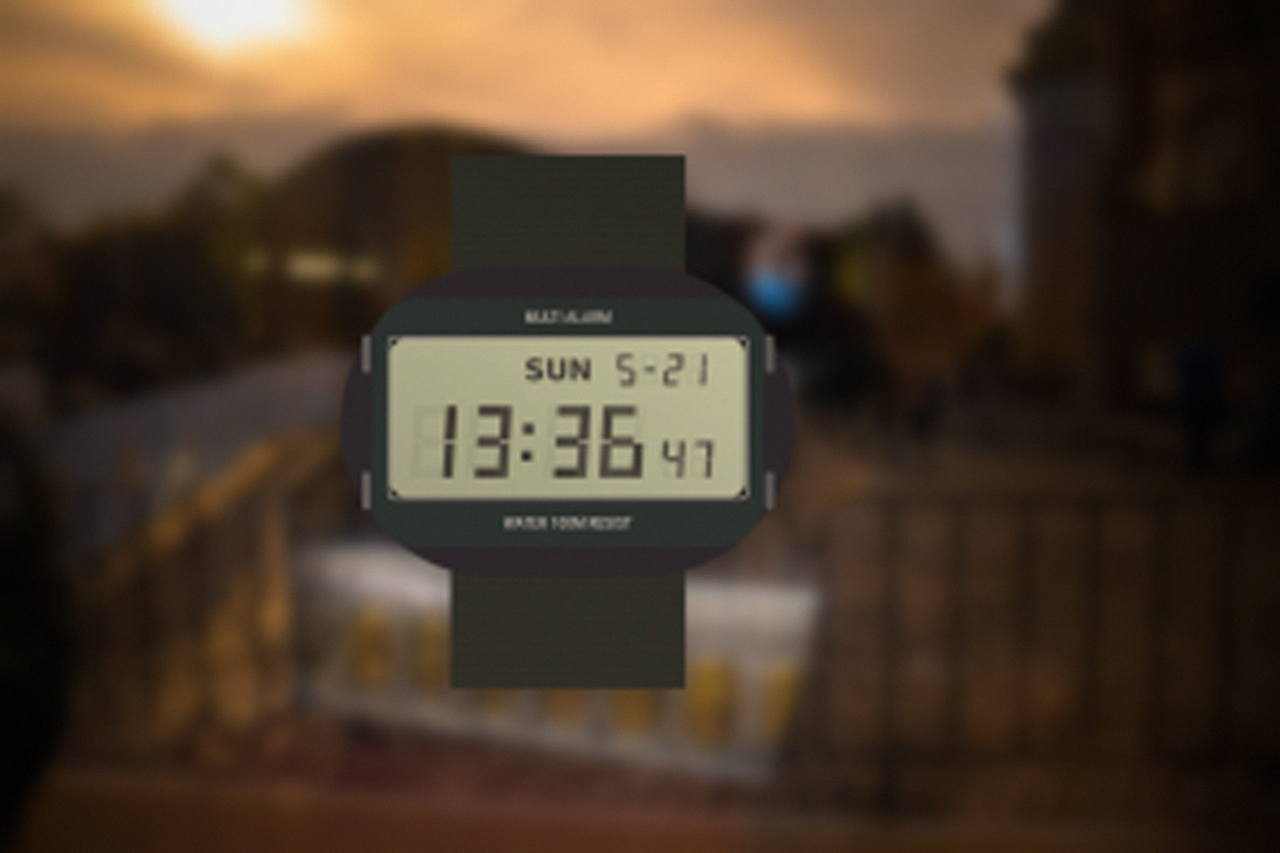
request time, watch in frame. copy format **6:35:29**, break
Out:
**13:36:47**
